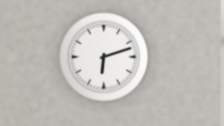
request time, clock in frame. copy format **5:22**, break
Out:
**6:12**
